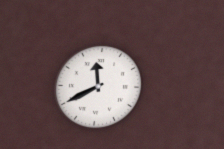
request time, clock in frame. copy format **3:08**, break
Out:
**11:40**
